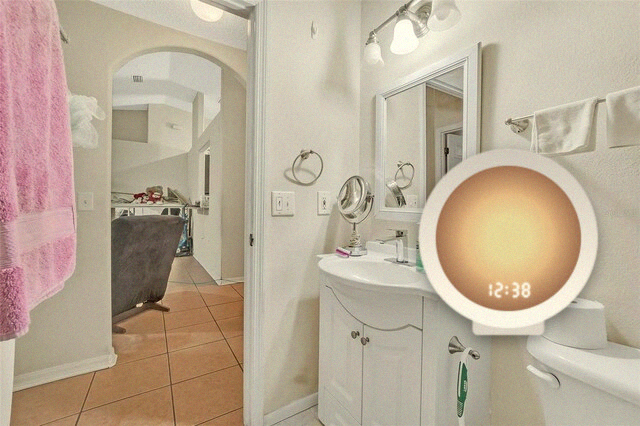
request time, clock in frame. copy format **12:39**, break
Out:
**12:38**
